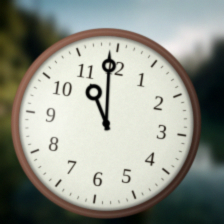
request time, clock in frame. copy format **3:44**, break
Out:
**10:59**
